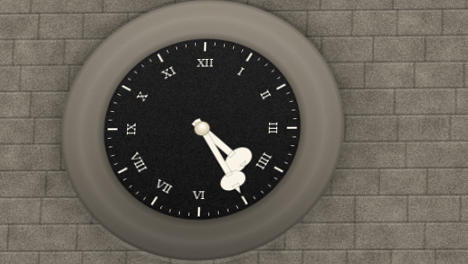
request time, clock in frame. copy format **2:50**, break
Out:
**4:25**
